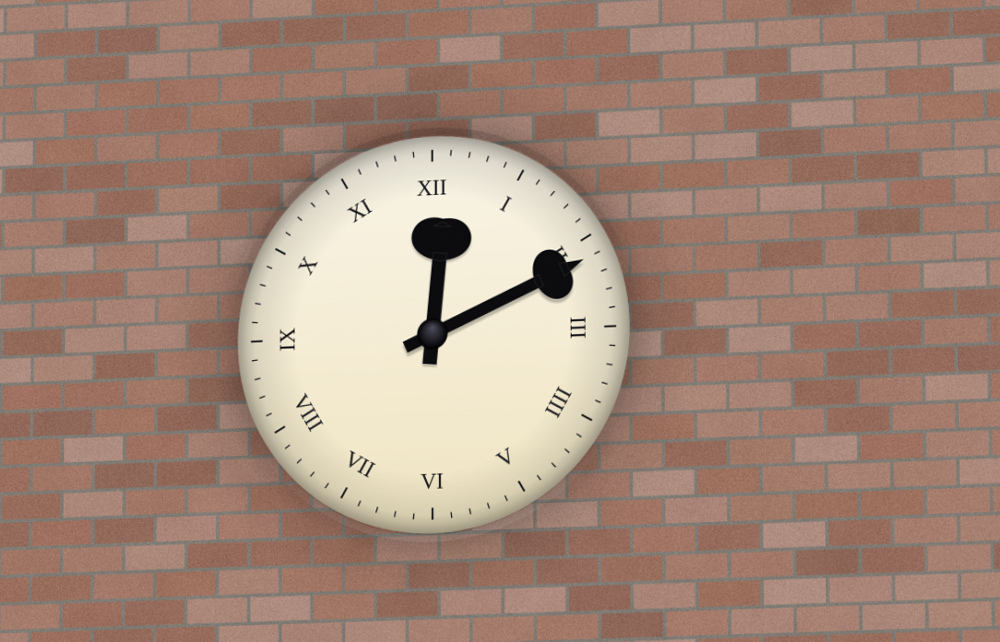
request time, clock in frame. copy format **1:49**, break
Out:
**12:11**
